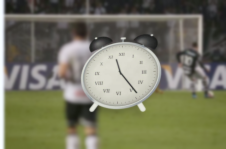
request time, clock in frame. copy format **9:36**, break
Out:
**11:24**
